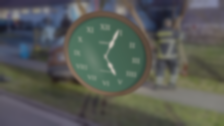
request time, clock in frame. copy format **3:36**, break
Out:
**5:04**
